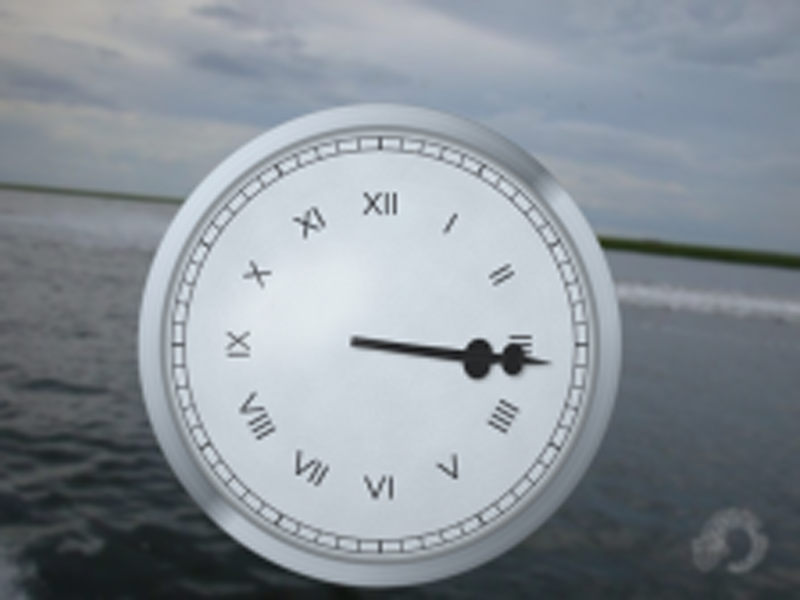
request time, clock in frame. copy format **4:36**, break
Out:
**3:16**
